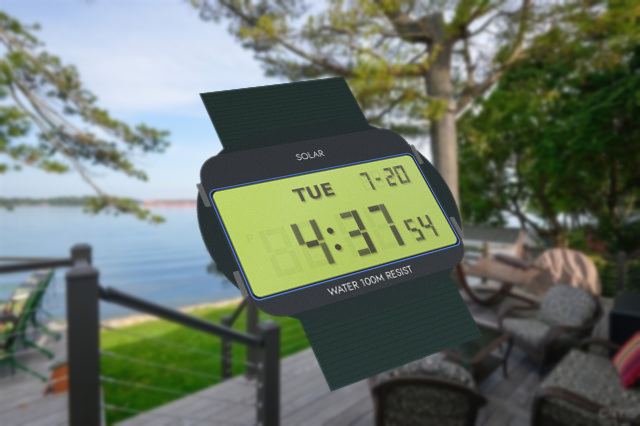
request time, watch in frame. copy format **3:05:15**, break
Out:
**4:37:54**
